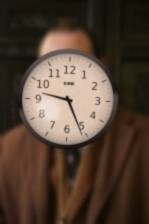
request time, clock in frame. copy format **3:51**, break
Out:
**9:26**
